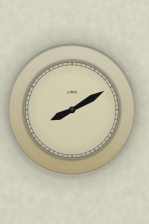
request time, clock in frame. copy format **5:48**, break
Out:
**8:10**
